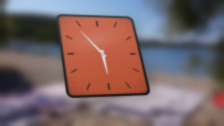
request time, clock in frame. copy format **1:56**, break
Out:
**5:54**
